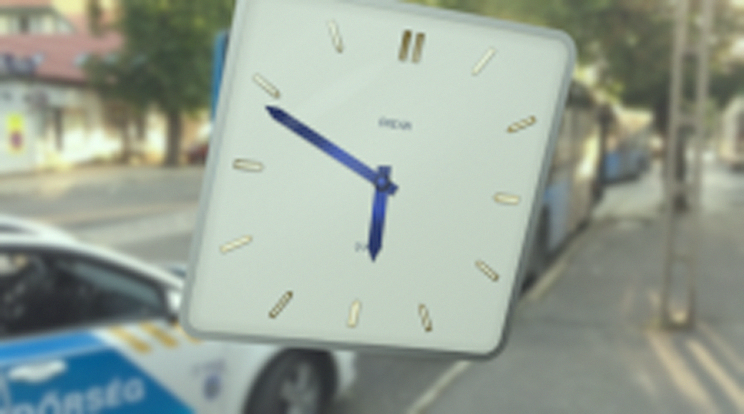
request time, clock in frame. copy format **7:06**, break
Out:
**5:49**
